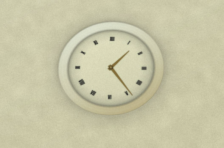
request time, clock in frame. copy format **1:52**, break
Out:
**1:24**
